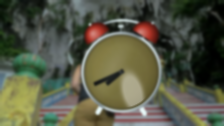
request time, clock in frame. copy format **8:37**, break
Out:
**7:41**
